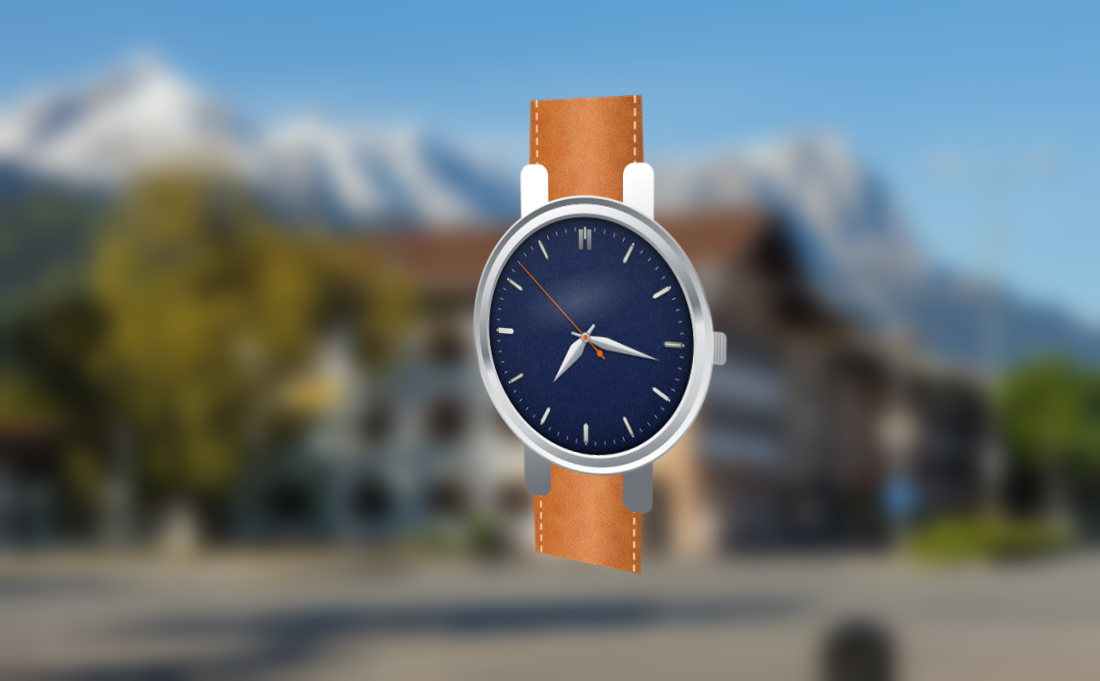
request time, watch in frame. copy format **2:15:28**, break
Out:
**7:16:52**
